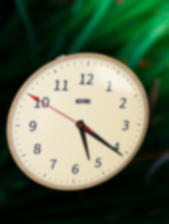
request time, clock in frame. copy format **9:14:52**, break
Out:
**5:20:50**
